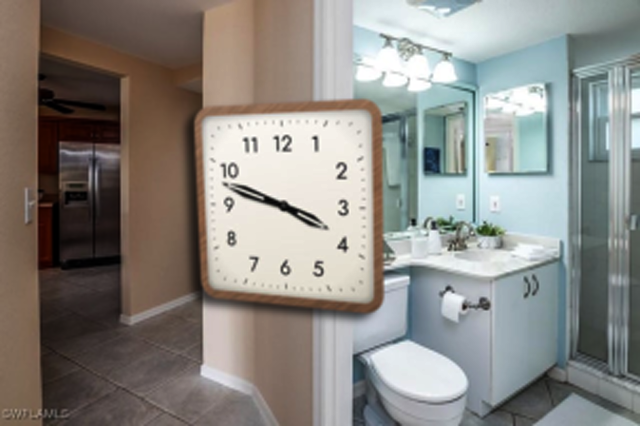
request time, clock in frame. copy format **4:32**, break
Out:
**3:48**
